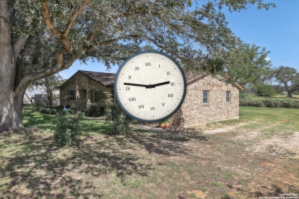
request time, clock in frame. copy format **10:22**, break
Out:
**2:47**
